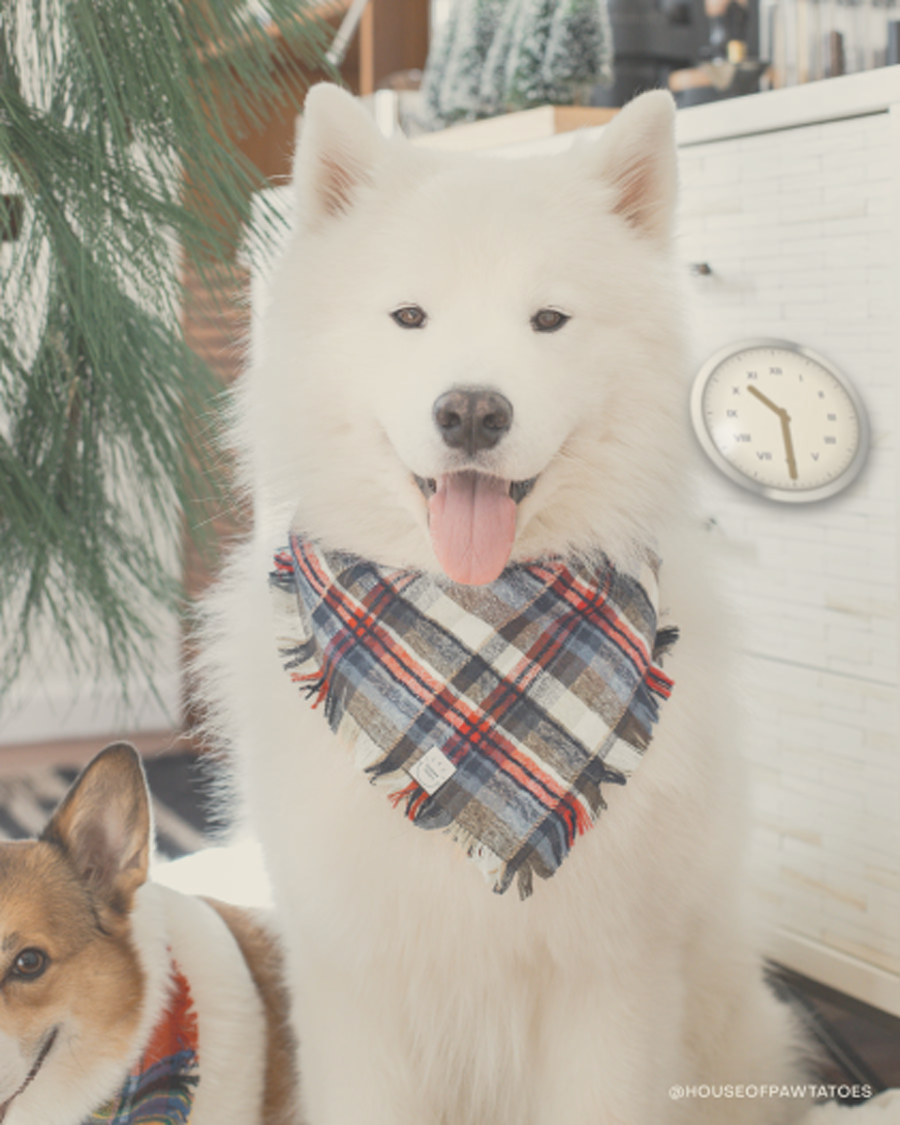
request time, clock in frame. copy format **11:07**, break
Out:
**10:30**
